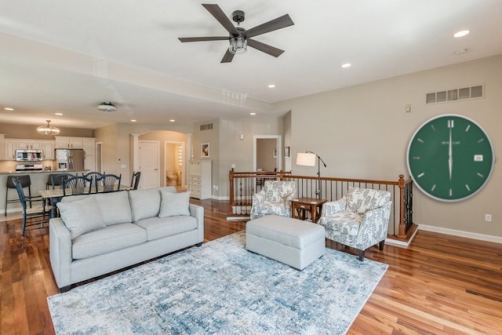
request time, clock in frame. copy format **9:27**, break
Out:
**6:00**
